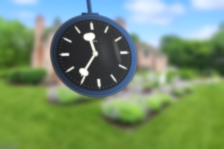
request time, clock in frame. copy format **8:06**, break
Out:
**11:36**
